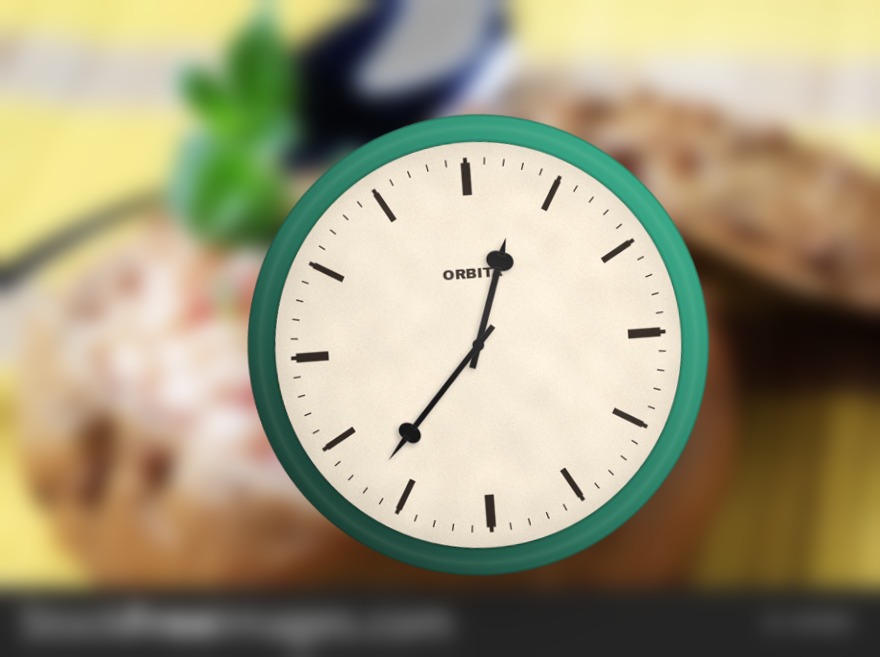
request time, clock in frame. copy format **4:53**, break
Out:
**12:37**
